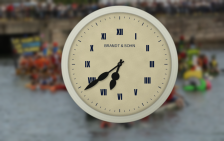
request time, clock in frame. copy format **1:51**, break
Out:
**6:39**
